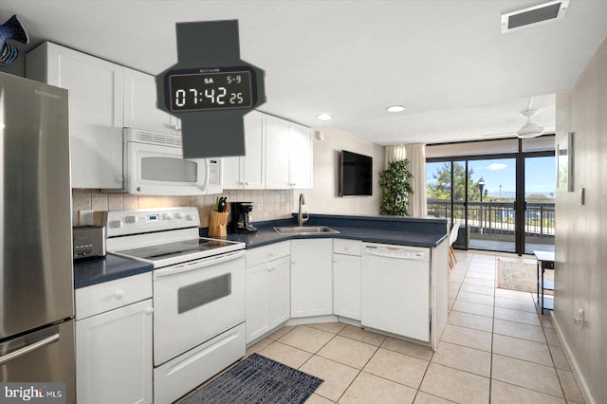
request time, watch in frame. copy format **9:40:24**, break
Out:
**7:42:25**
